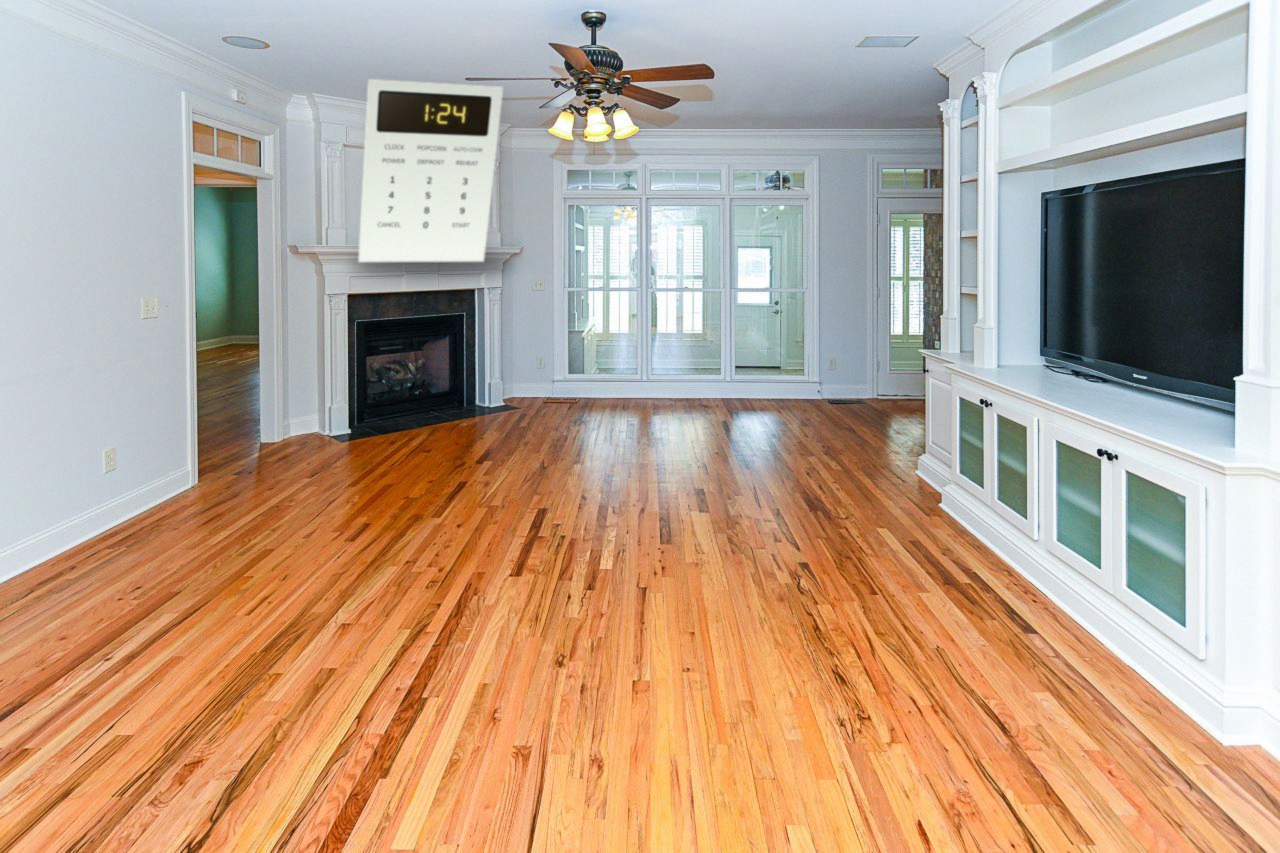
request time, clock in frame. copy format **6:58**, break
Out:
**1:24**
